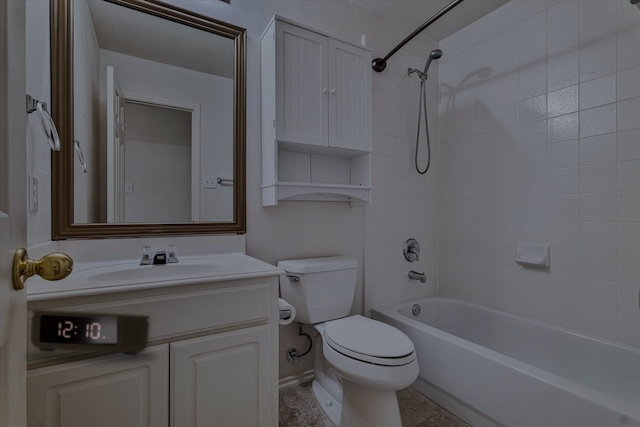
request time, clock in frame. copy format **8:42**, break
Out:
**12:10**
